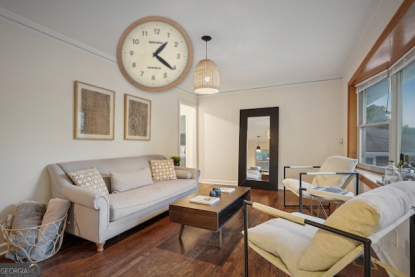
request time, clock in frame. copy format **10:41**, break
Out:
**1:21**
